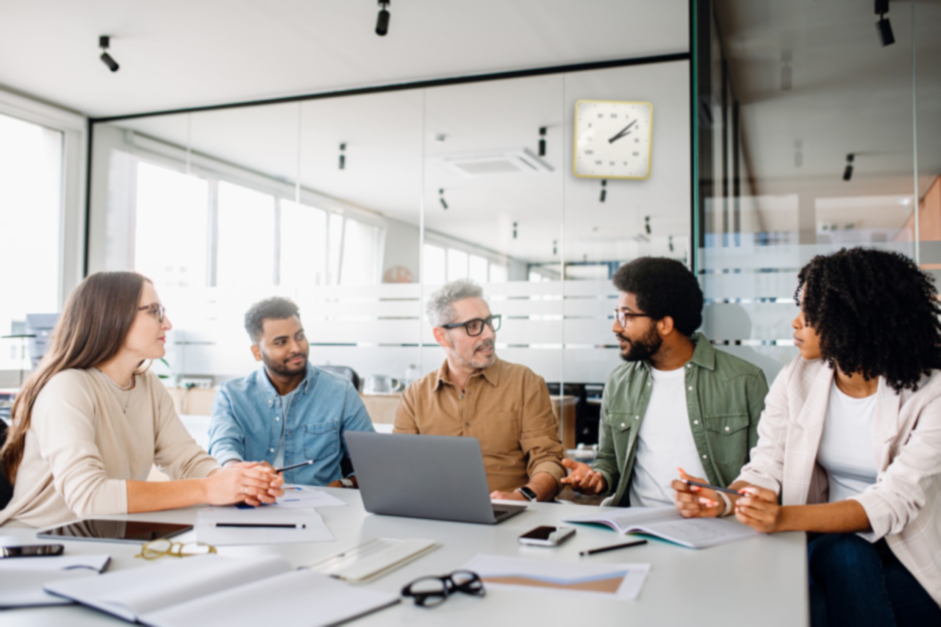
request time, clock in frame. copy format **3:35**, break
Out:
**2:08**
